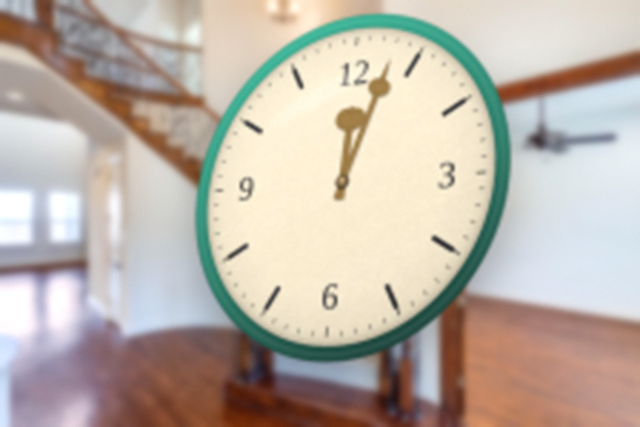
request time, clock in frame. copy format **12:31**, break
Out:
**12:03**
